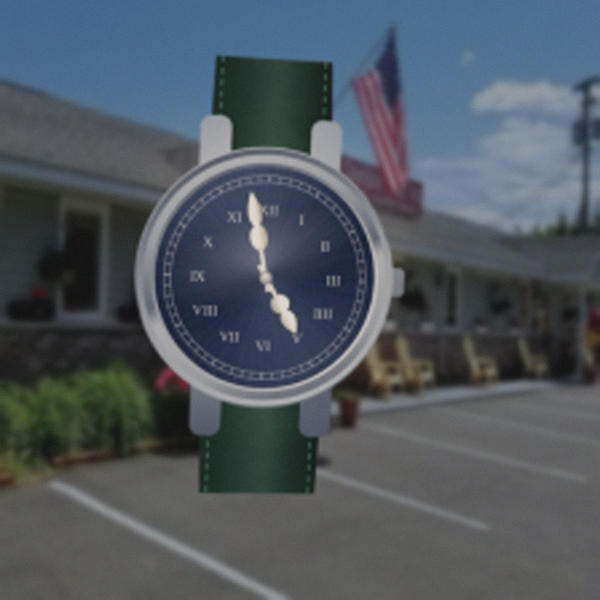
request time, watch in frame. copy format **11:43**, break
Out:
**4:58**
